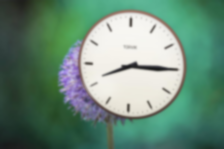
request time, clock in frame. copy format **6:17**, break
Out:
**8:15**
